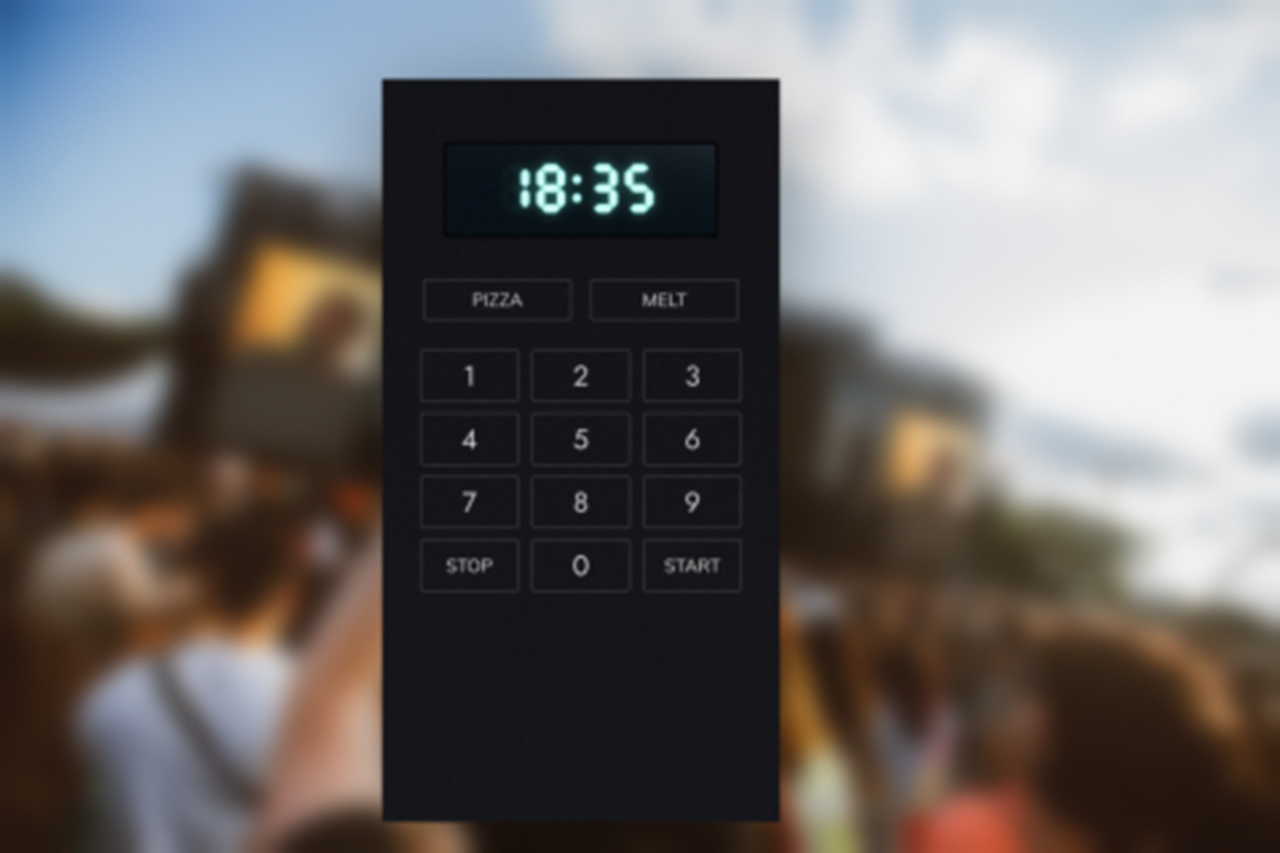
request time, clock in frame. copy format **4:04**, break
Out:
**18:35**
